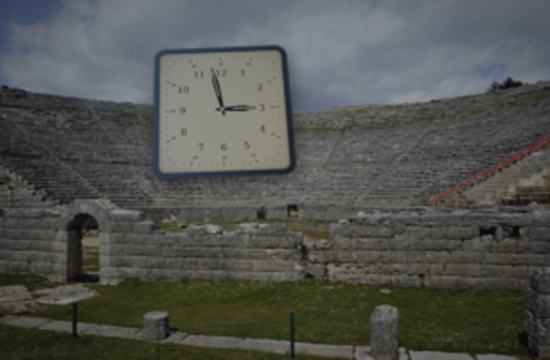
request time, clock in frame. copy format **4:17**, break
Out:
**2:58**
